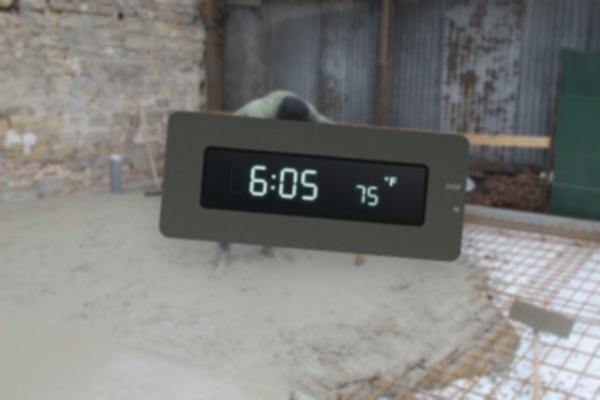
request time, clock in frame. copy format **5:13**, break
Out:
**6:05**
